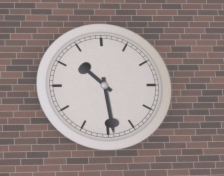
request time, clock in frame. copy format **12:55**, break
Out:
**10:29**
